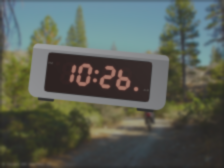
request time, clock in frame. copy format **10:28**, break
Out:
**10:26**
